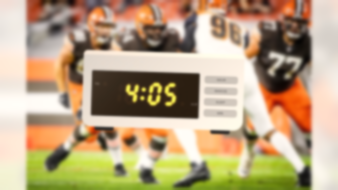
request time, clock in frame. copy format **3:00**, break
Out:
**4:05**
